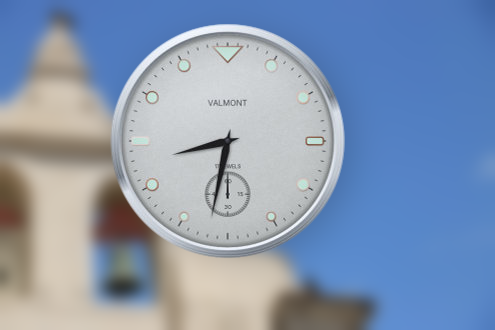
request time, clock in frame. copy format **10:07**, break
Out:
**8:32**
